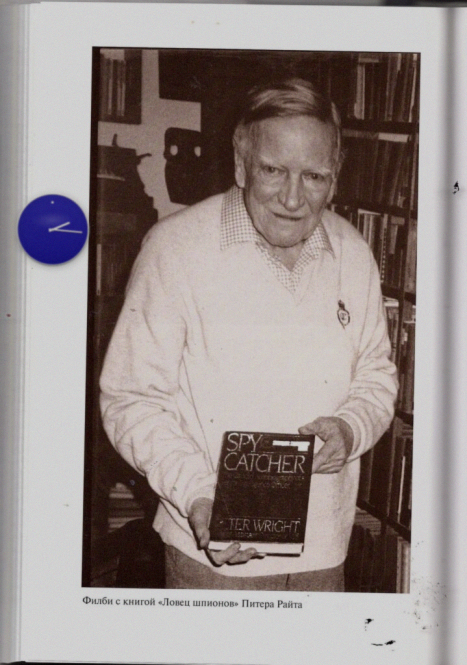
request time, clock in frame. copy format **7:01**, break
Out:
**2:16**
